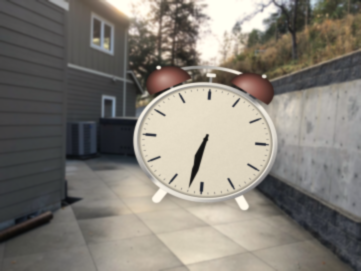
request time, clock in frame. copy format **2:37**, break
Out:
**6:32**
